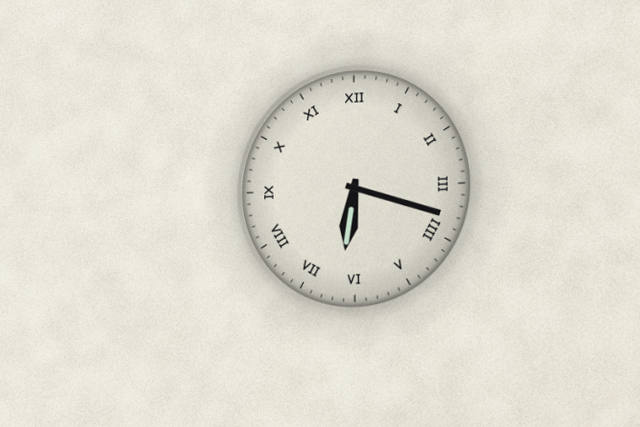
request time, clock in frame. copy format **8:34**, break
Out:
**6:18**
